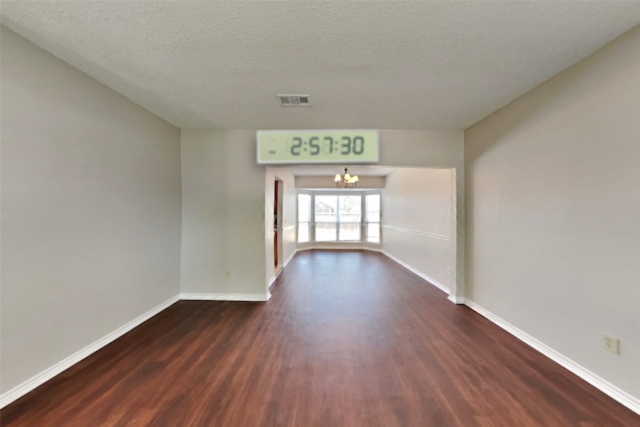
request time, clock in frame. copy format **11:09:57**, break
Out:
**2:57:30**
